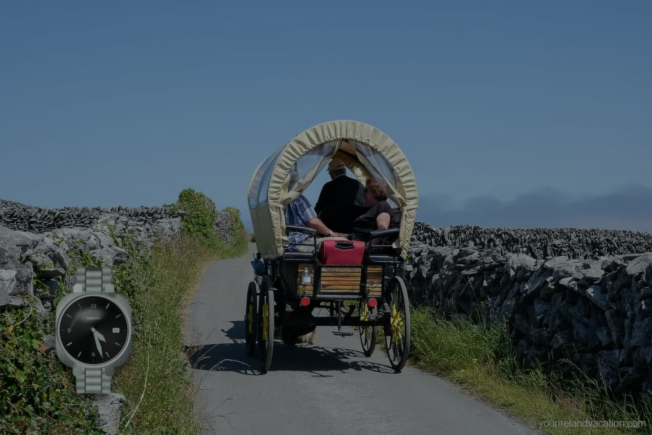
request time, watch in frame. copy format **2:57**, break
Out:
**4:27**
